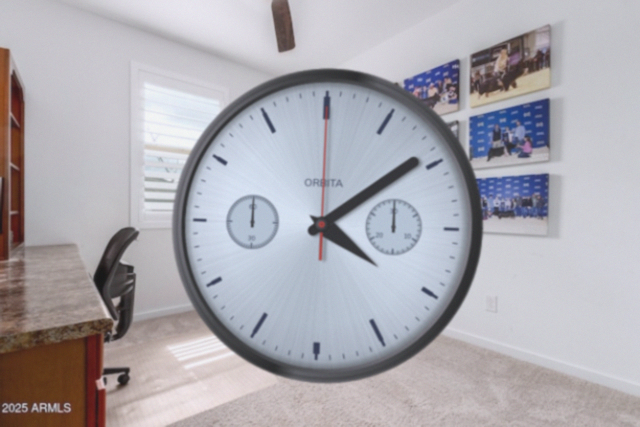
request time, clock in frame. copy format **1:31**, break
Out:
**4:09**
